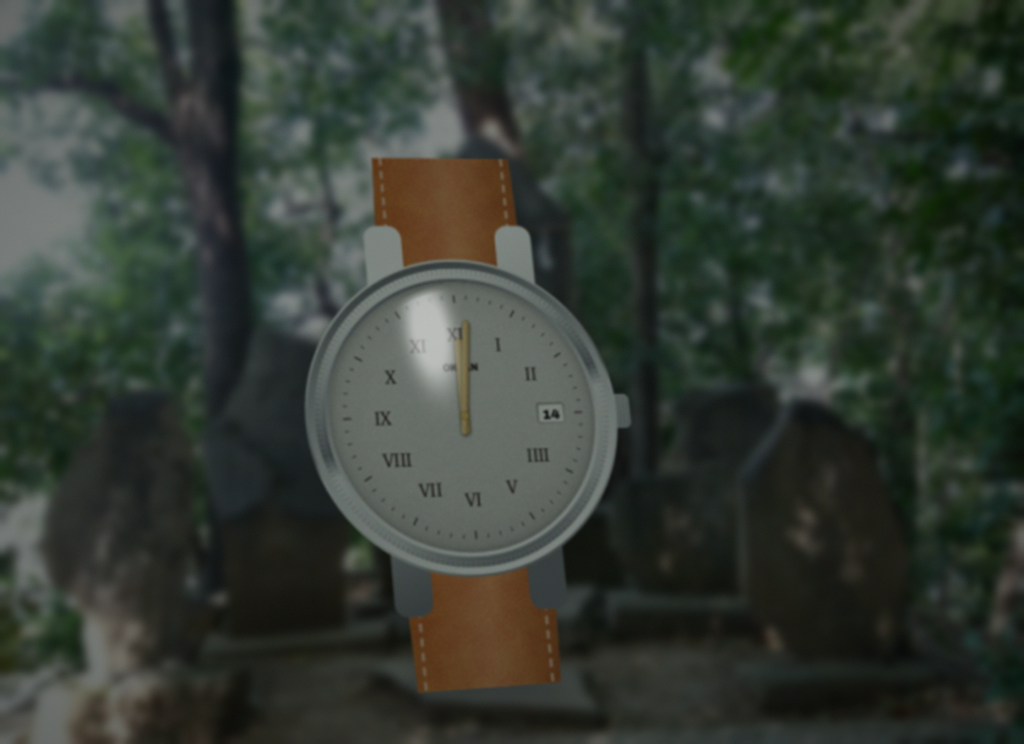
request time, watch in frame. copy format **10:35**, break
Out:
**12:01**
